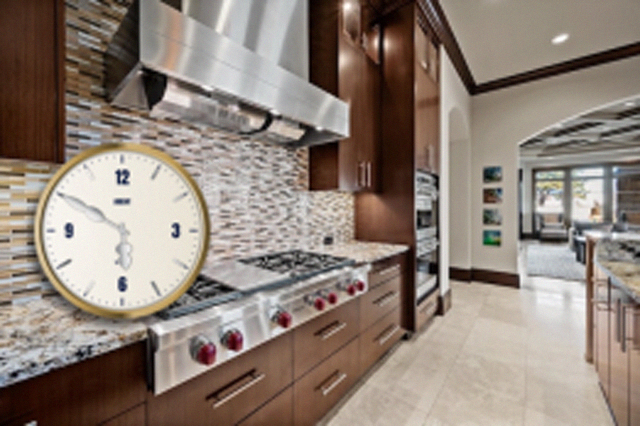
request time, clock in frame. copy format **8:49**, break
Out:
**5:50**
